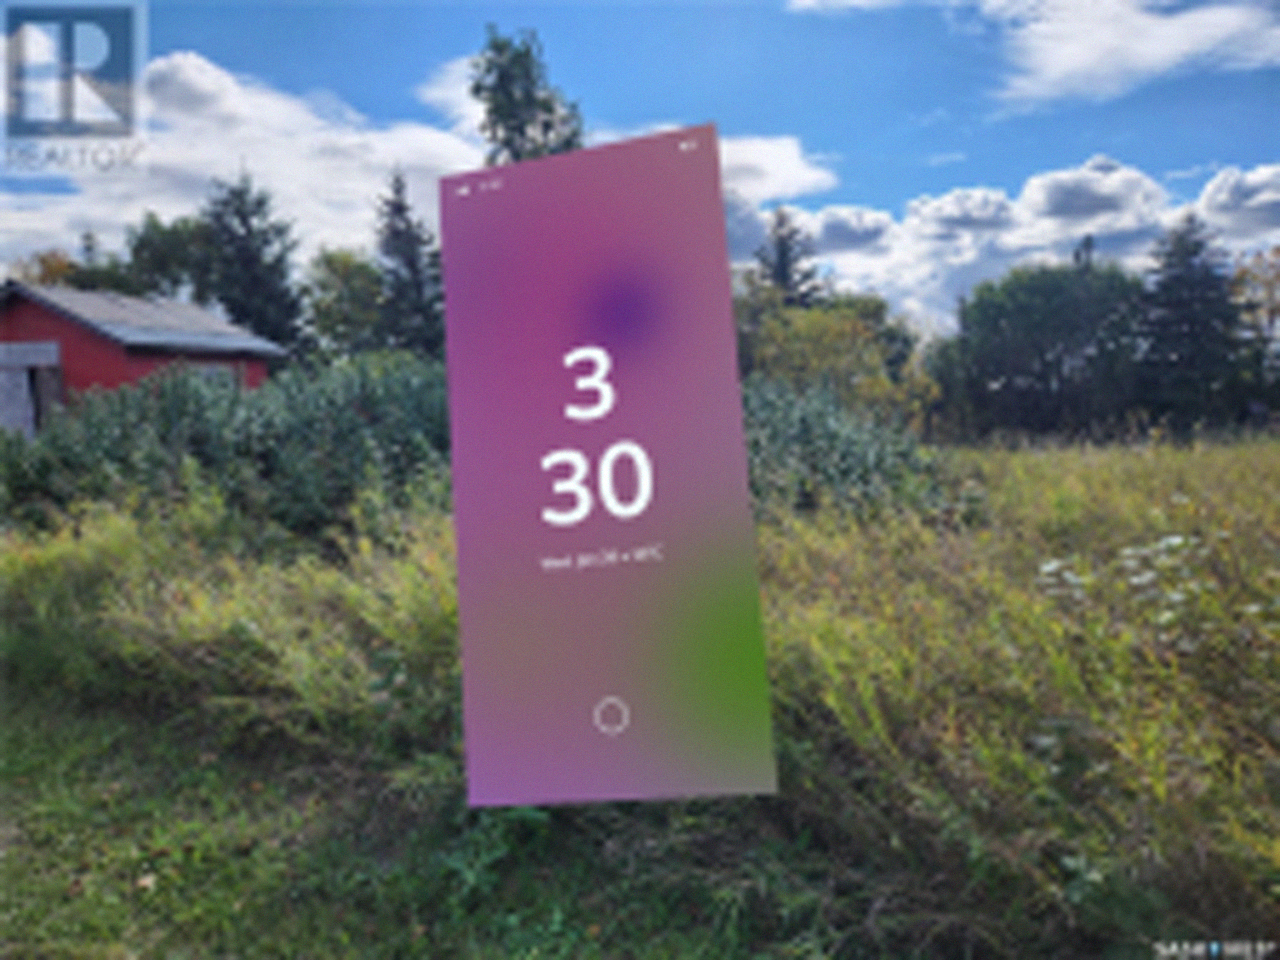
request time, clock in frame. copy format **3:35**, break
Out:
**3:30**
